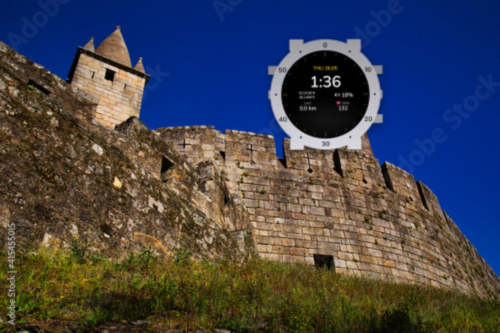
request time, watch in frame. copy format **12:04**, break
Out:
**1:36**
